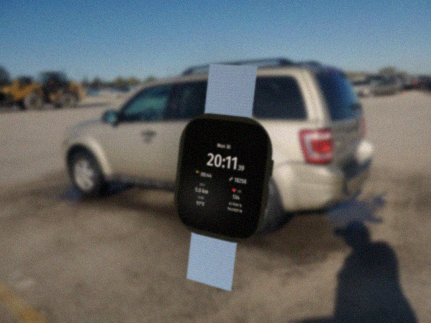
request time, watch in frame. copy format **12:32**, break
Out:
**20:11**
